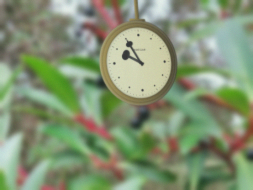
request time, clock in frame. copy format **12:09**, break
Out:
**9:55**
